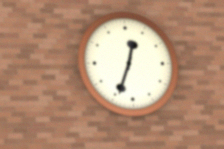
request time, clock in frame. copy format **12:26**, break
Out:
**12:34**
